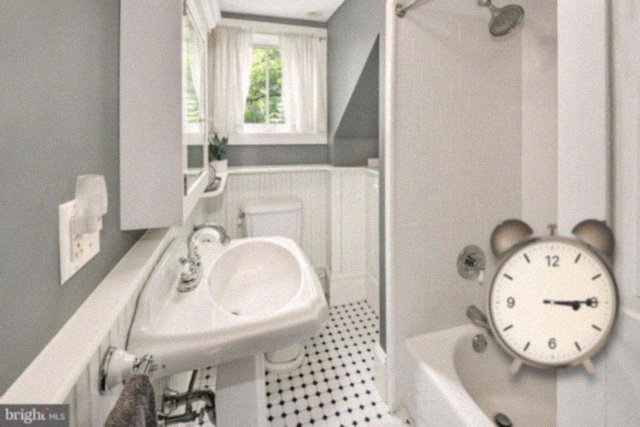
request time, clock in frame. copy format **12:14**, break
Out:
**3:15**
